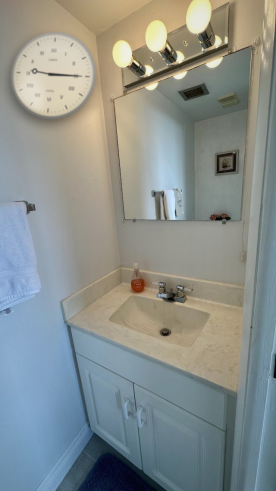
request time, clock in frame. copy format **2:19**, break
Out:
**9:15**
